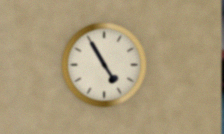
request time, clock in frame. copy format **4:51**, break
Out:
**4:55**
